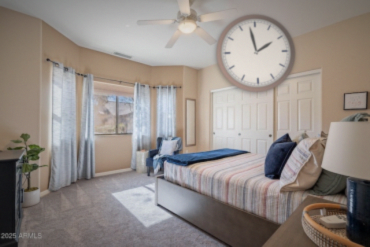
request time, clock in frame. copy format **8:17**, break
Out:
**1:58**
